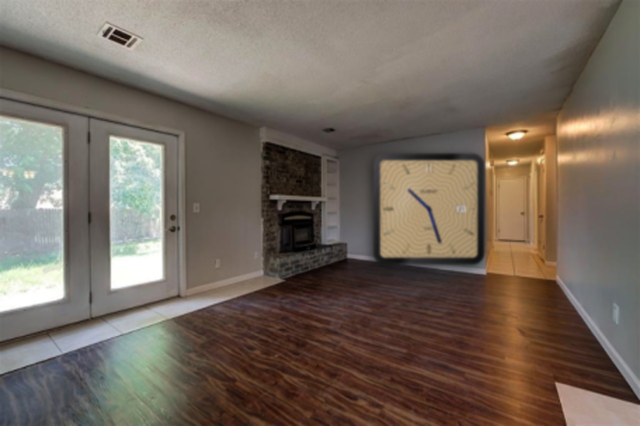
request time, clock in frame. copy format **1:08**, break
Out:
**10:27**
